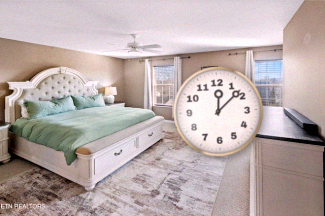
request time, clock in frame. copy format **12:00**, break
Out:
**12:08**
